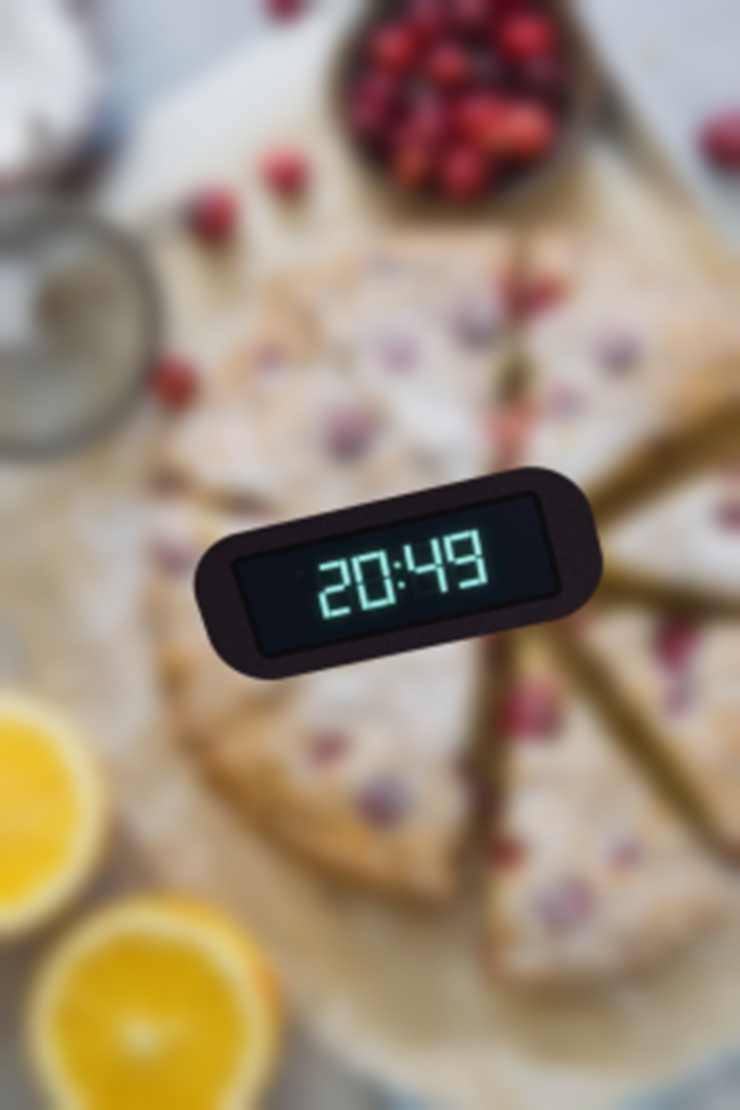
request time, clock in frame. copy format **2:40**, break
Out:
**20:49**
